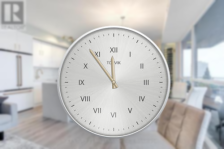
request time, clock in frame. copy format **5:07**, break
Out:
**11:54**
